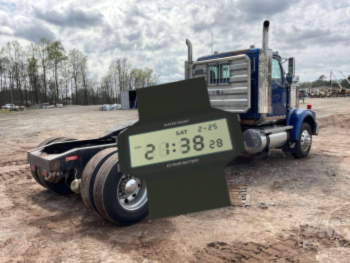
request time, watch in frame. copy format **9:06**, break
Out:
**21:38**
